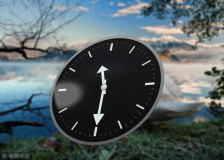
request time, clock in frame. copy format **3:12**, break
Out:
**11:30**
